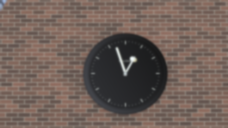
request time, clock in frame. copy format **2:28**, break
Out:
**12:57**
